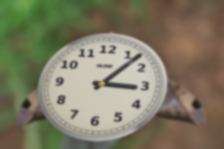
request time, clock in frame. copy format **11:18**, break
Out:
**3:07**
